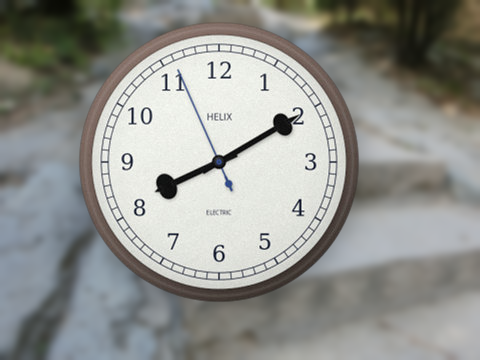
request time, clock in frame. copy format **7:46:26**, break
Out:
**8:09:56**
